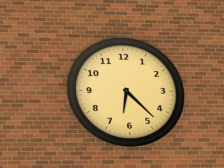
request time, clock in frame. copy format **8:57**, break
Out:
**6:23**
